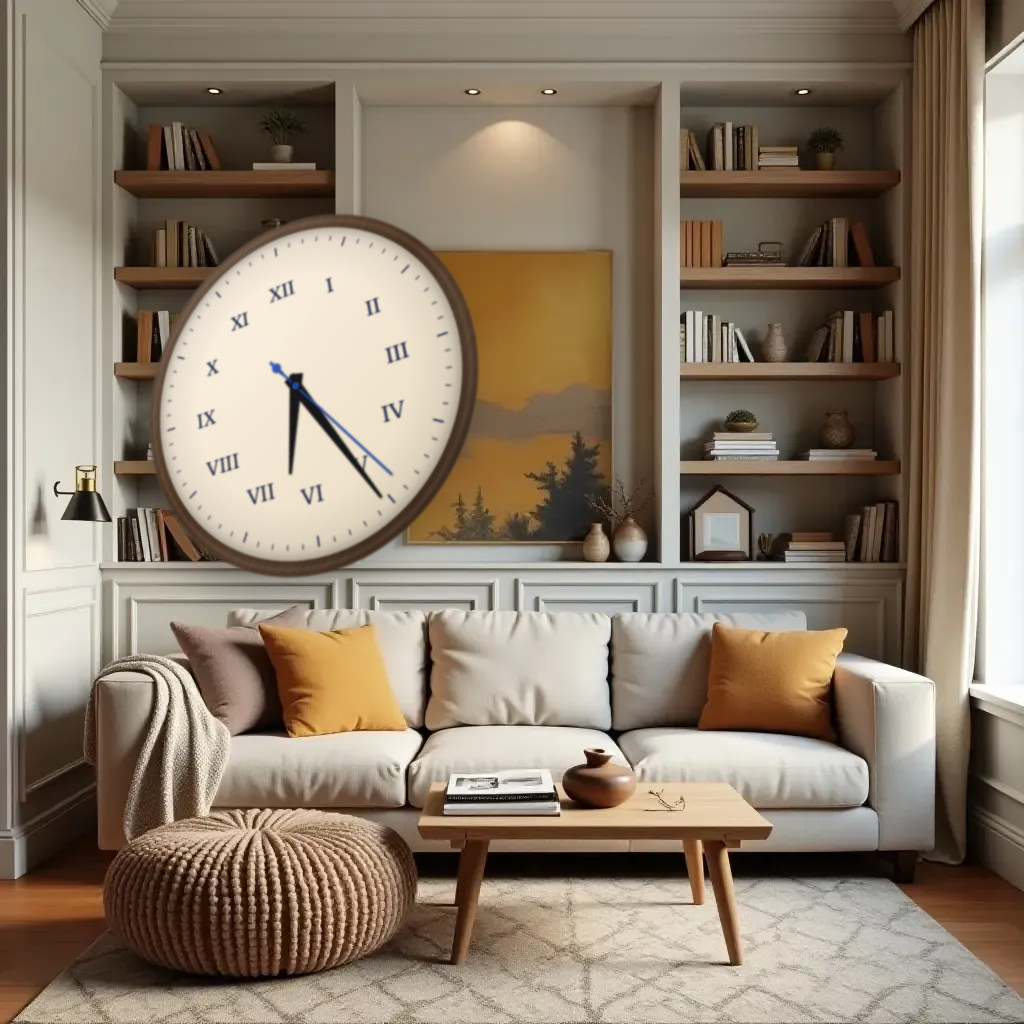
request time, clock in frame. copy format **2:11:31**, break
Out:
**6:25:24**
